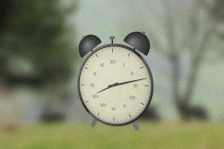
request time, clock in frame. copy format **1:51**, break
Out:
**8:13**
